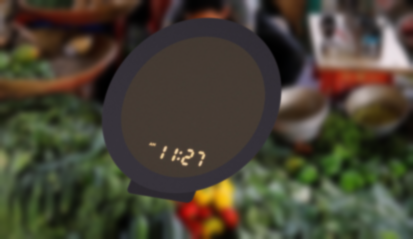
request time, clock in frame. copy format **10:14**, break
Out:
**11:27**
